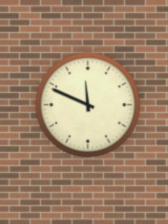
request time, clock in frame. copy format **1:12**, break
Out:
**11:49**
